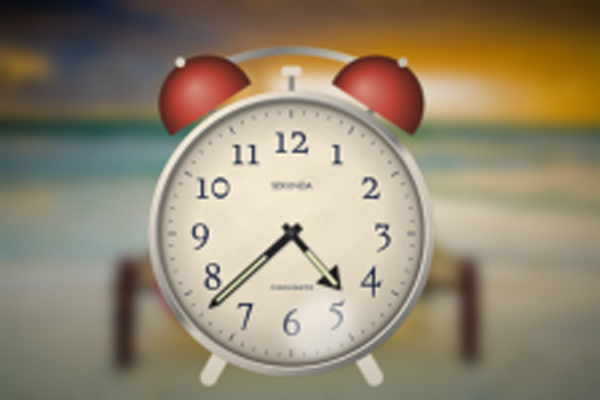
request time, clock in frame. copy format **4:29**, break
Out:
**4:38**
